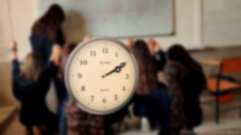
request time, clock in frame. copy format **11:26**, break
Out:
**2:10**
